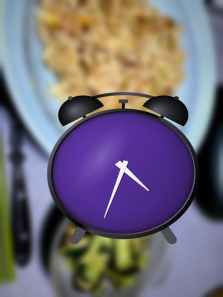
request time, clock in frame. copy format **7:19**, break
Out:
**4:33**
